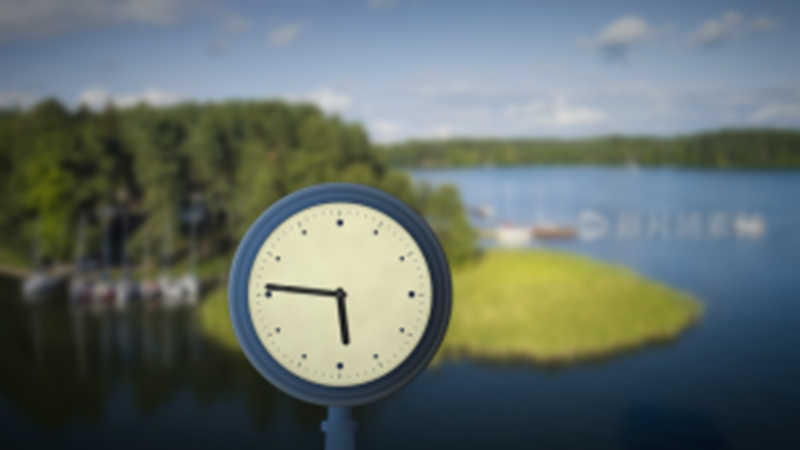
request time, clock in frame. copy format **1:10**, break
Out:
**5:46**
